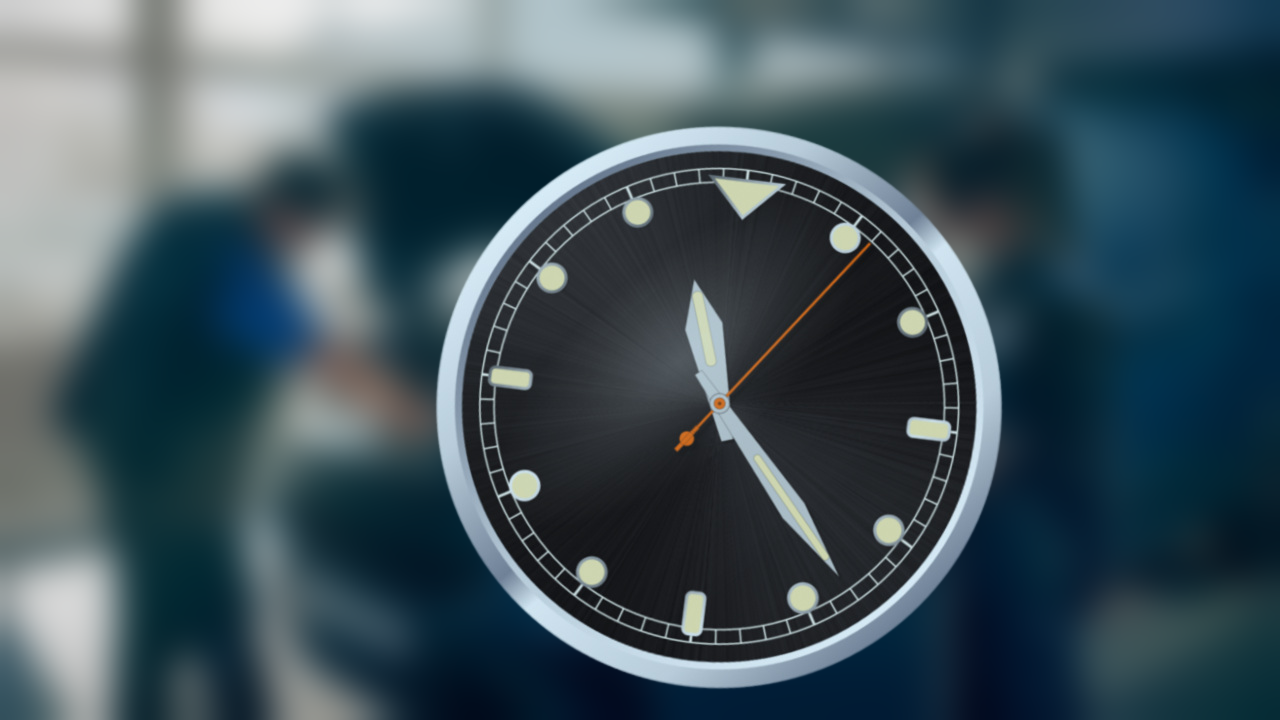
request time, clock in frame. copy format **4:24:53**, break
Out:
**11:23:06**
